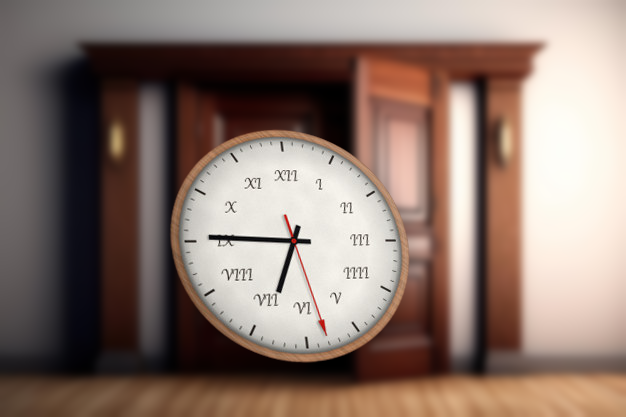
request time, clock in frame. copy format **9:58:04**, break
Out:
**6:45:28**
